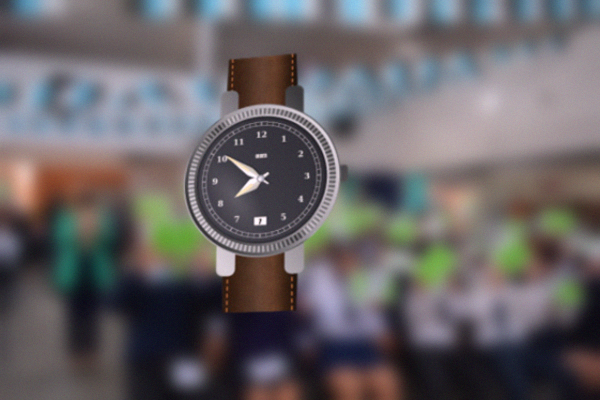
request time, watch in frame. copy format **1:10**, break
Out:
**7:51**
